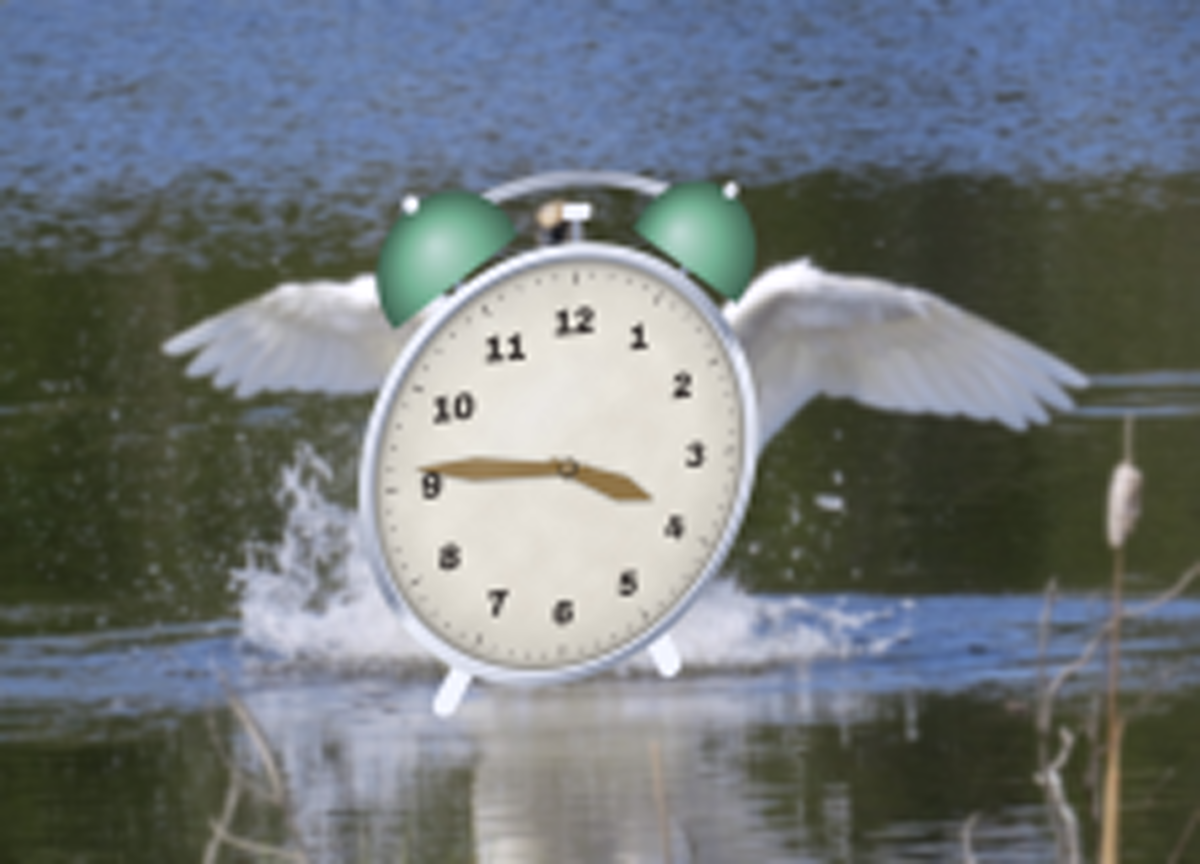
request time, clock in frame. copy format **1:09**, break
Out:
**3:46**
